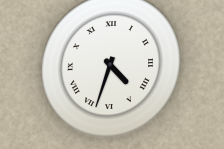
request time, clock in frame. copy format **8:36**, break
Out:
**4:33**
